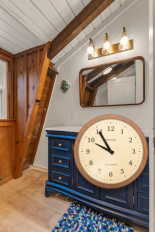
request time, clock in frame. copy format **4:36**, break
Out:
**9:55**
